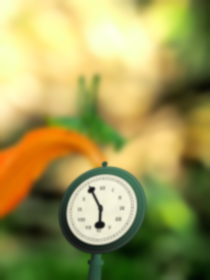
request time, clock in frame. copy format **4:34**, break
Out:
**5:55**
